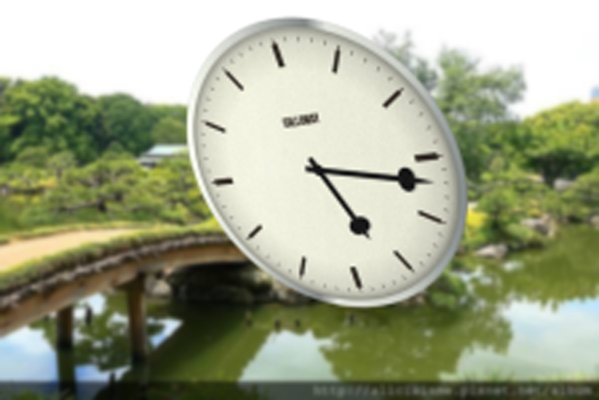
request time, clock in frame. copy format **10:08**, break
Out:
**5:17**
